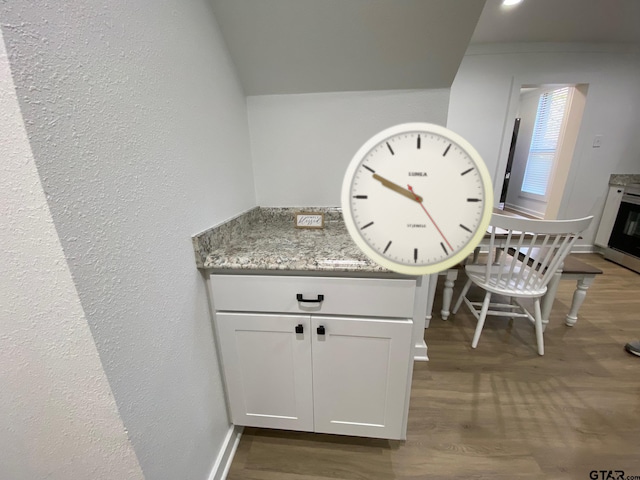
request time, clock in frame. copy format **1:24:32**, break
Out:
**9:49:24**
